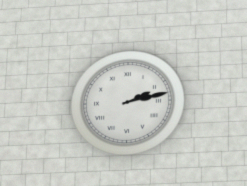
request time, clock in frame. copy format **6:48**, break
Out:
**2:13**
